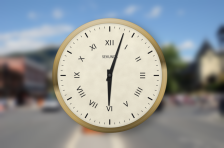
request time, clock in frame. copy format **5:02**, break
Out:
**6:03**
